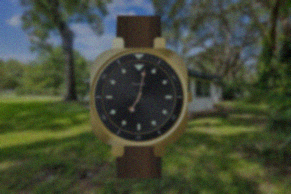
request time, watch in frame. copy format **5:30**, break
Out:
**7:02**
